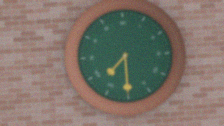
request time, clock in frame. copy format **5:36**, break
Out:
**7:30**
